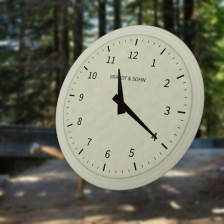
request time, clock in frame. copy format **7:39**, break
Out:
**11:20**
